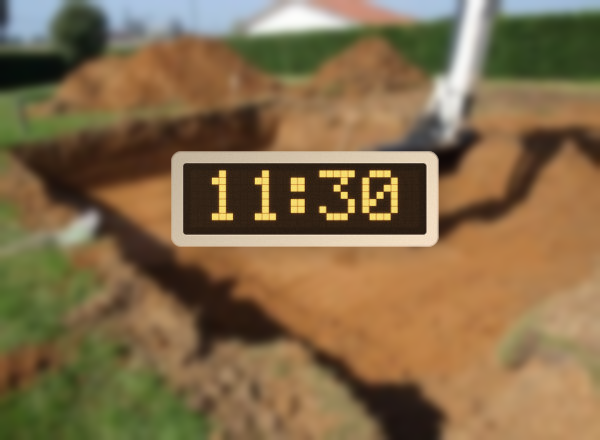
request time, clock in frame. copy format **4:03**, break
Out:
**11:30**
